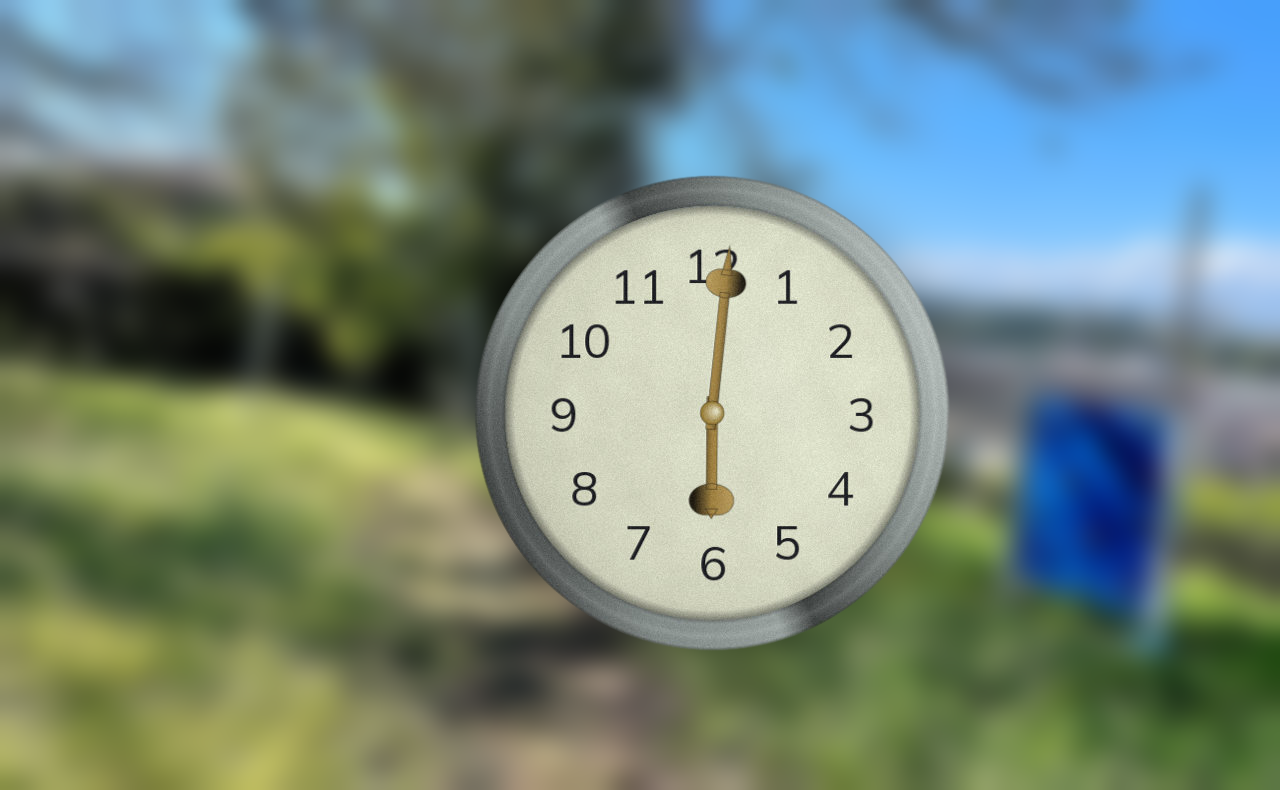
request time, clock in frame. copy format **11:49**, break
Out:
**6:01**
